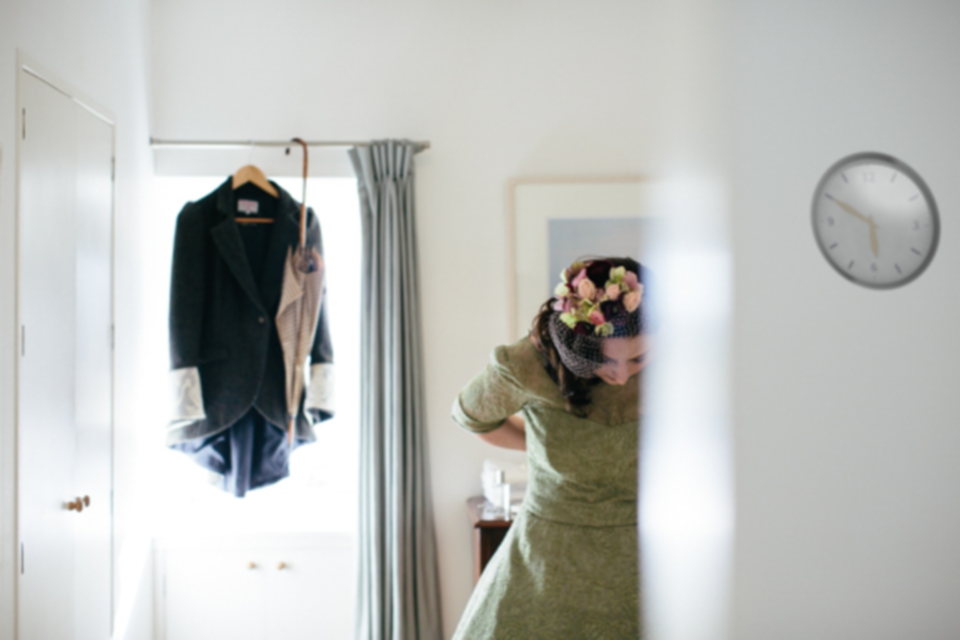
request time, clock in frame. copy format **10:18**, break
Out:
**5:50**
